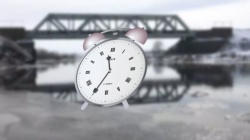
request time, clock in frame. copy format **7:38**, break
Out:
**11:35**
